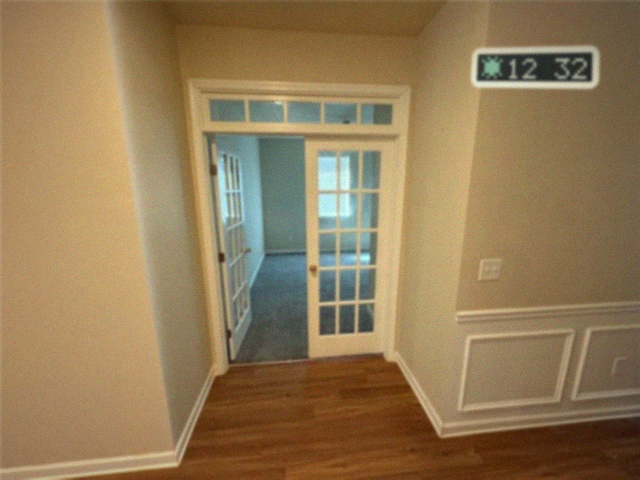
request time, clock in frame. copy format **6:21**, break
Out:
**12:32**
